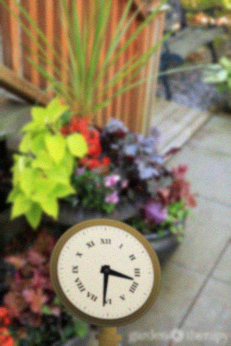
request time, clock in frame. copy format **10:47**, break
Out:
**3:31**
